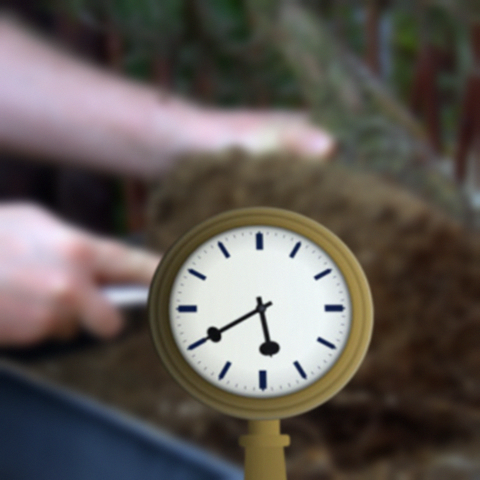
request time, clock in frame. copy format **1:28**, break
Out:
**5:40**
